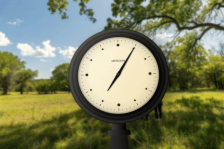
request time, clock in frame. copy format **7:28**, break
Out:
**7:05**
